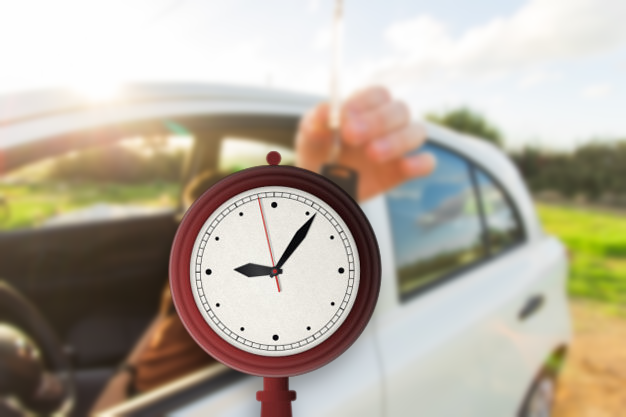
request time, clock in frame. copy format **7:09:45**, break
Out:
**9:05:58**
